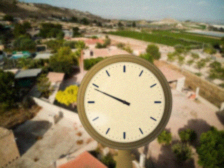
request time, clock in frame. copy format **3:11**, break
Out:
**9:49**
